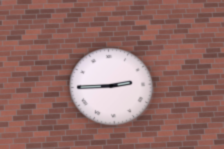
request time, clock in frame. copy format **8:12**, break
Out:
**2:45**
